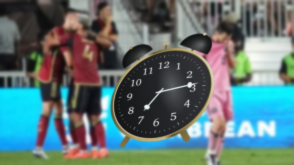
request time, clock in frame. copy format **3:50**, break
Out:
**7:14**
